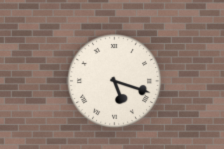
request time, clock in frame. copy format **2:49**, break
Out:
**5:18**
